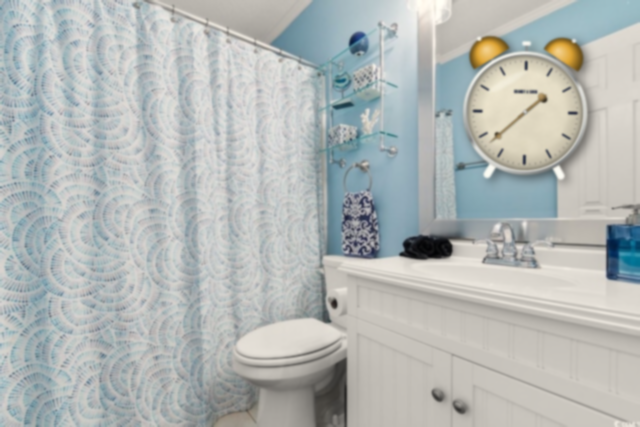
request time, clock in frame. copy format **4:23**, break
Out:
**1:38**
